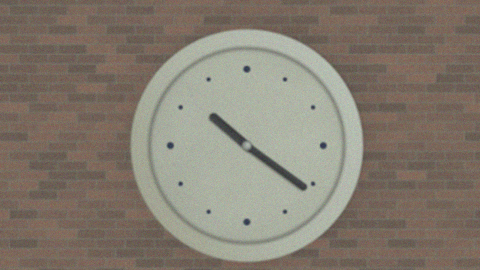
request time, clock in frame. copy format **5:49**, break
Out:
**10:21**
